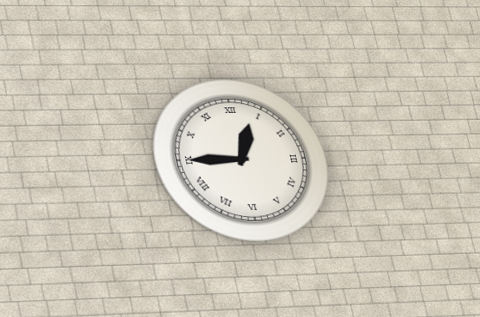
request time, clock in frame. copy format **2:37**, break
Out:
**12:45**
